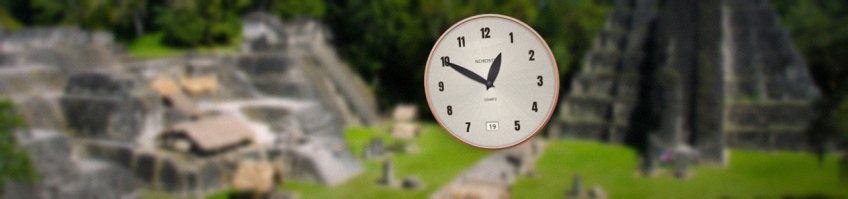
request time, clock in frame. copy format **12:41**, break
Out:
**12:50**
